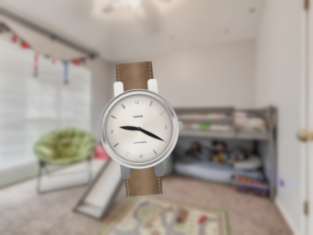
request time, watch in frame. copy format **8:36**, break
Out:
**9:20**
